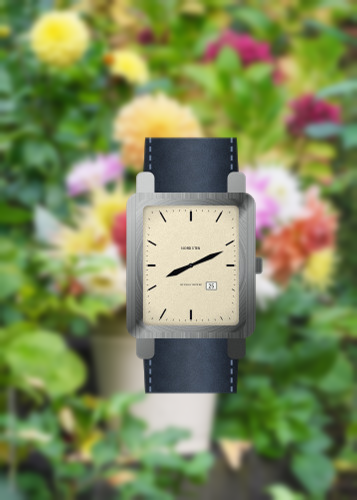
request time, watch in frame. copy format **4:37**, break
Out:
**8:11**
